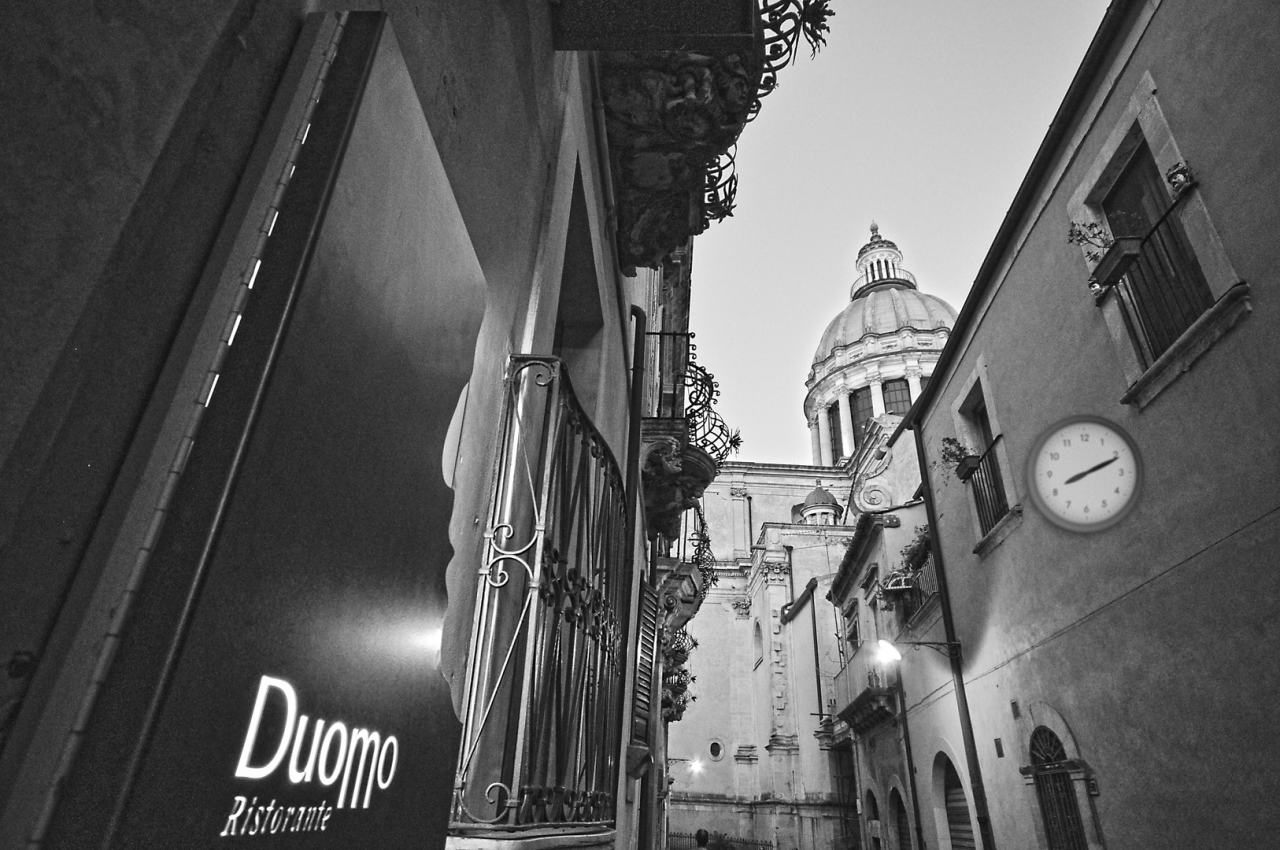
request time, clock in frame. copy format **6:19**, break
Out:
**8:11**
